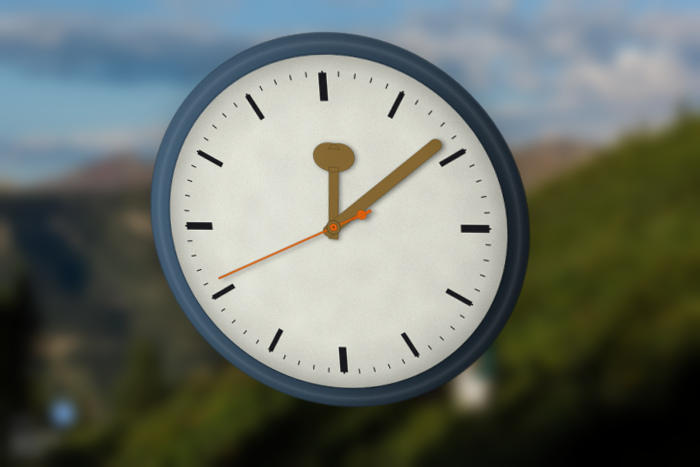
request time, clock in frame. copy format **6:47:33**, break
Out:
**12:08:41**
